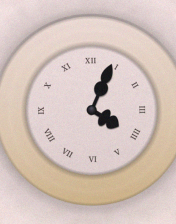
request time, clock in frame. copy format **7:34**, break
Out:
**4:04**
